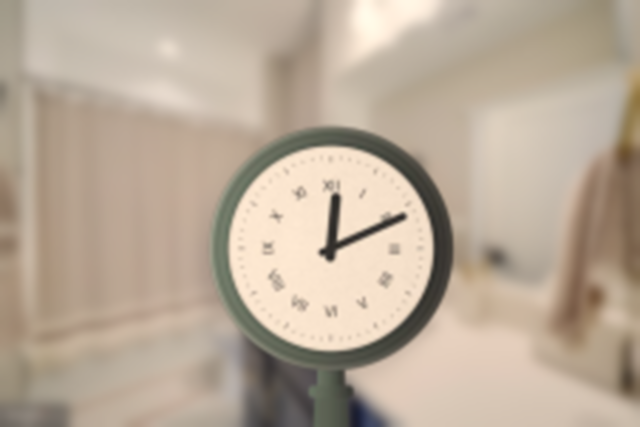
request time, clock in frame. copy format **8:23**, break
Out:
**12:11**
